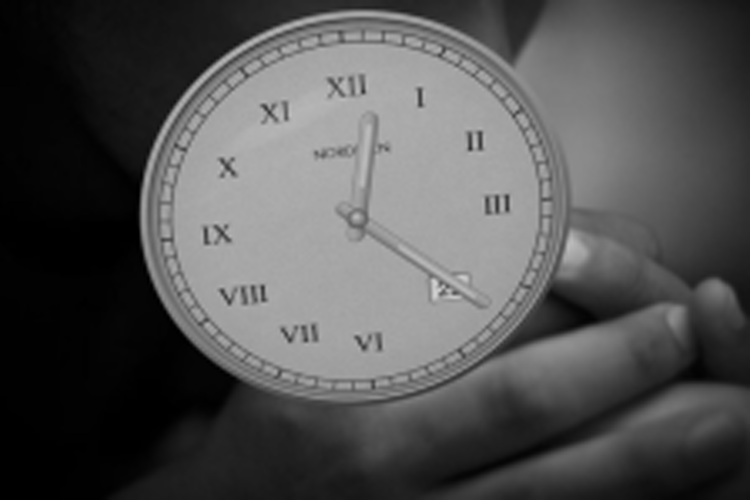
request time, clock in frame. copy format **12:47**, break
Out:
**12:22**
